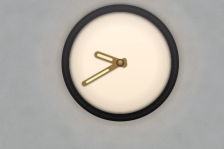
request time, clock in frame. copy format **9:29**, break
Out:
**9:40**
